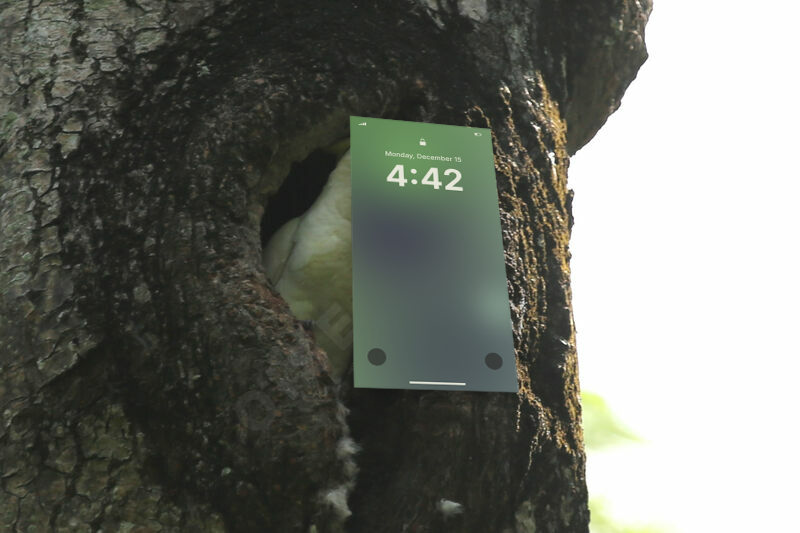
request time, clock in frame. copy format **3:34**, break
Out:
**4:42**
